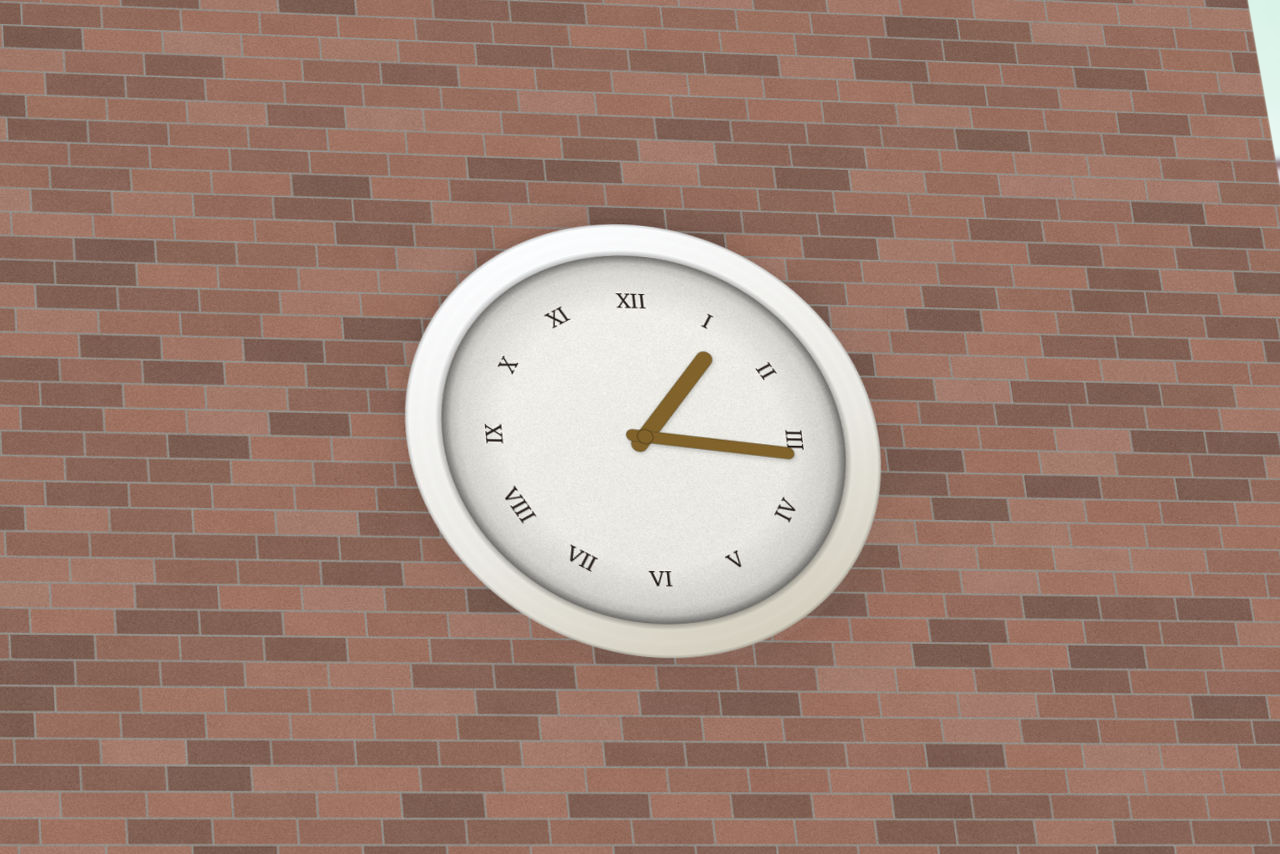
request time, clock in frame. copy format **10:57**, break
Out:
**1:16**
